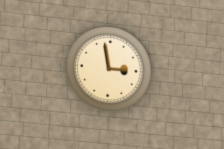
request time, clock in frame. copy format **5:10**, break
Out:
**2:58**
